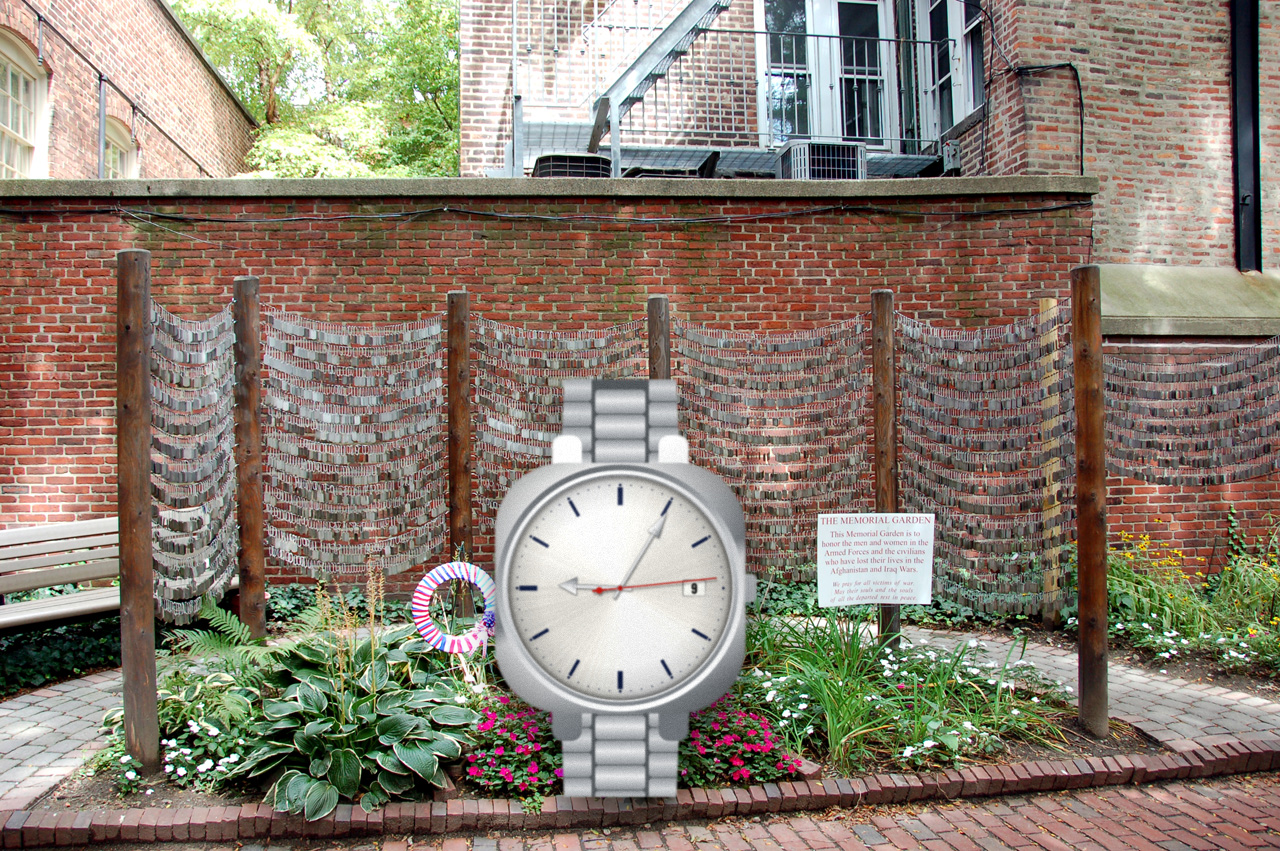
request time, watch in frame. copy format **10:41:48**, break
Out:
**9:05:14**
